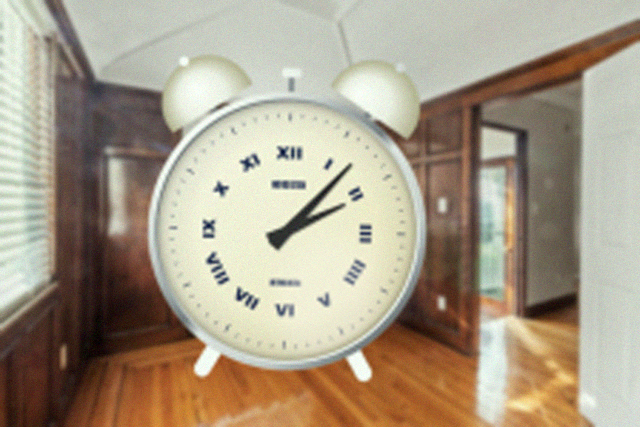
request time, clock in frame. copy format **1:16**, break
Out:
**2:07**
